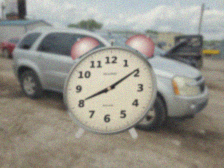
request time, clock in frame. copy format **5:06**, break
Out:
**8:09**
